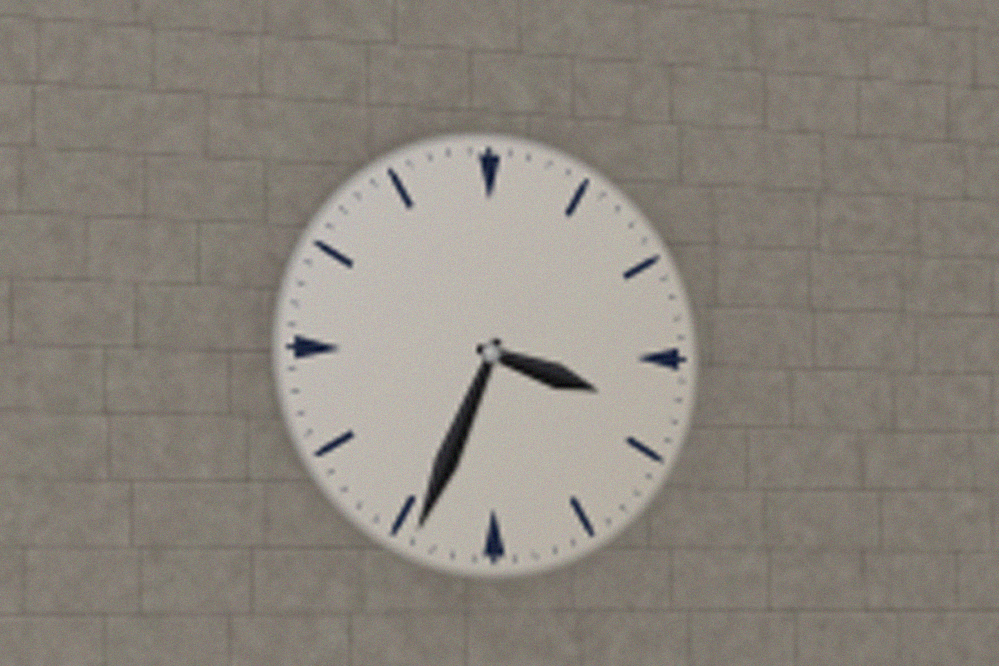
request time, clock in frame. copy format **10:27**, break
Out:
**3:34**
